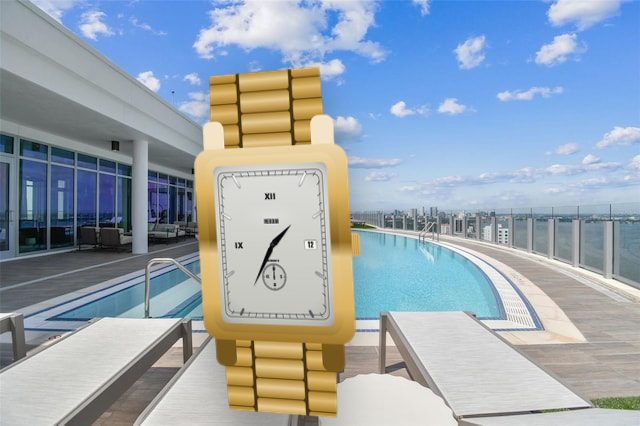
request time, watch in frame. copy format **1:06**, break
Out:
**1:35**
